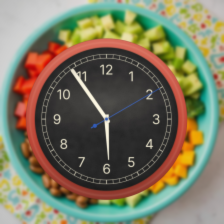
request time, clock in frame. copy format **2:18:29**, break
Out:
**5:54:10**
